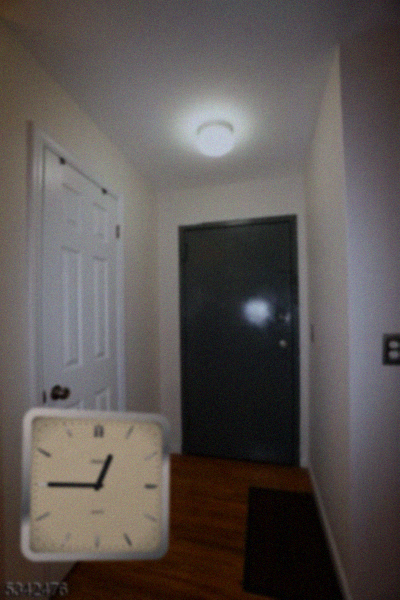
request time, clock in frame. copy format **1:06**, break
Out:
**12:45**
